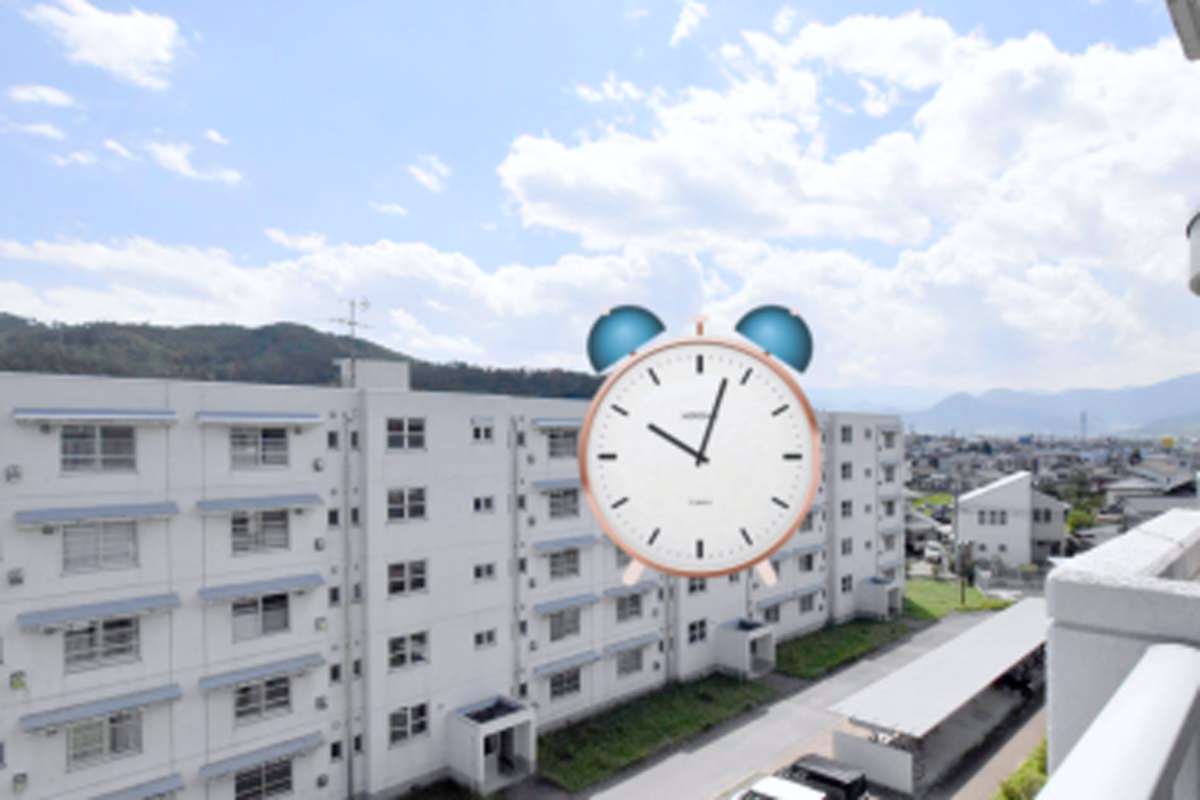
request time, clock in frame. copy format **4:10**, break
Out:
**10:03**
